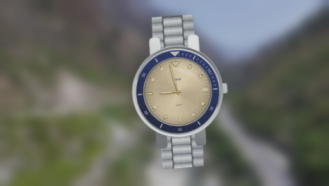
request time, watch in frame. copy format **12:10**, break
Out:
**8:58**
